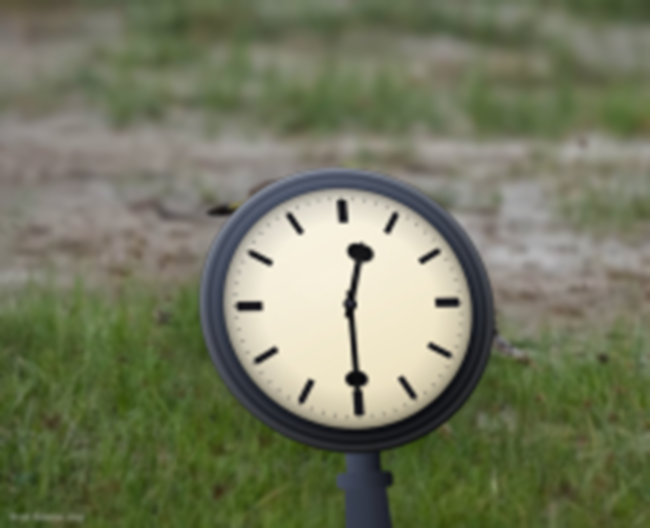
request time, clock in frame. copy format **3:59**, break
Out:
**12:30**
